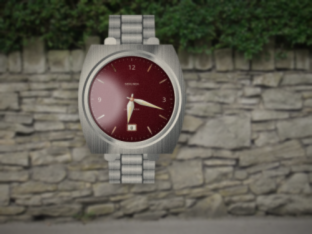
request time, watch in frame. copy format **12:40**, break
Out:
**6:18**
